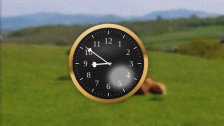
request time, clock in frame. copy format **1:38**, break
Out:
**8:51**
